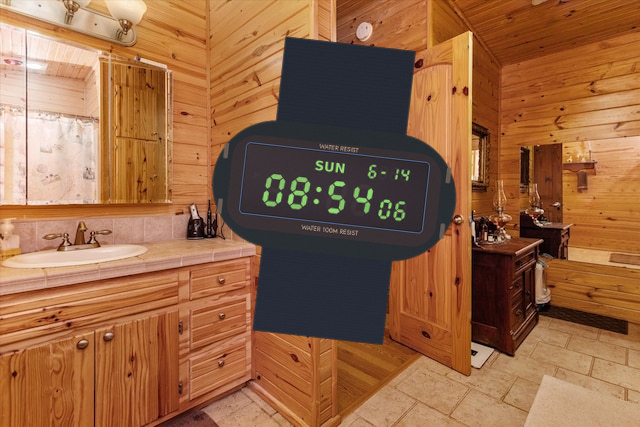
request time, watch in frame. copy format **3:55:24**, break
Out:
**8:54:06**
